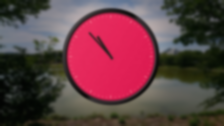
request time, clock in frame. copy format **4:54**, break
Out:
**10:53**
